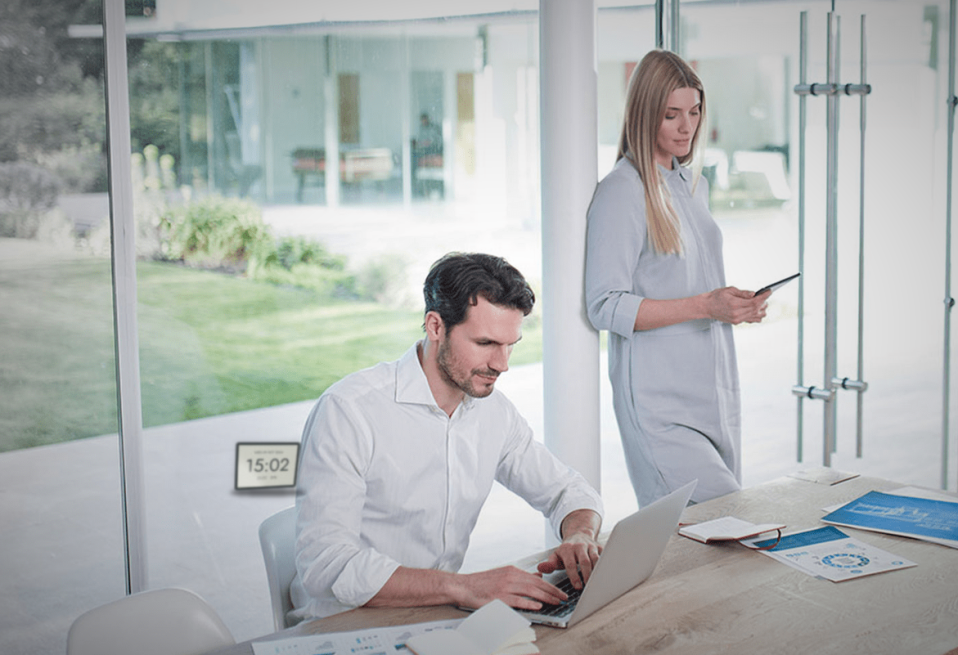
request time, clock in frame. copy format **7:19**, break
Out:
**15:02**
